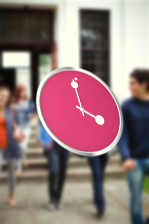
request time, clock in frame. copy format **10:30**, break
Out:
**3:59**
